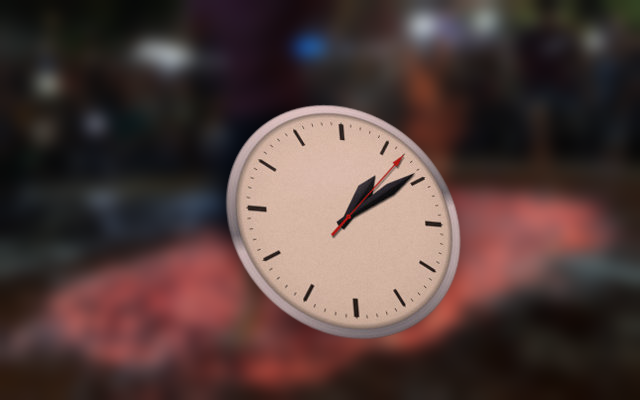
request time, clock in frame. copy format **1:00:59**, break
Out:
**1:09:07**
